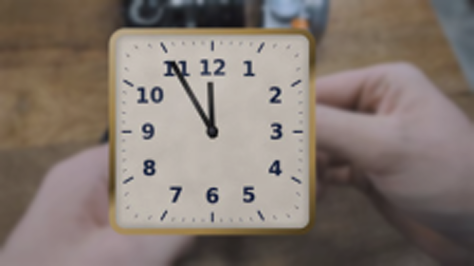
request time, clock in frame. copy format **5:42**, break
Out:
**11:55**
